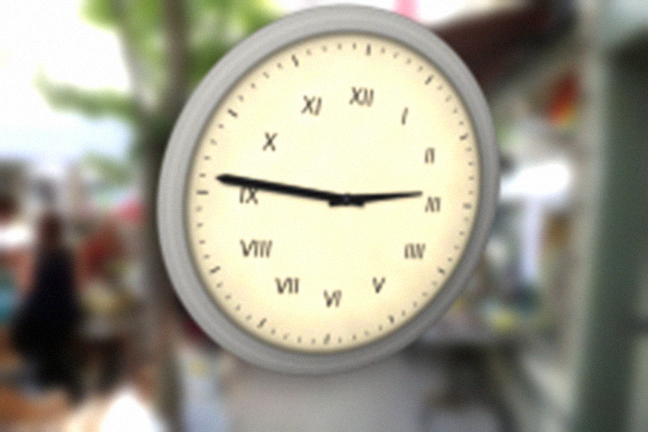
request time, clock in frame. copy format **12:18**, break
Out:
**2:46**
